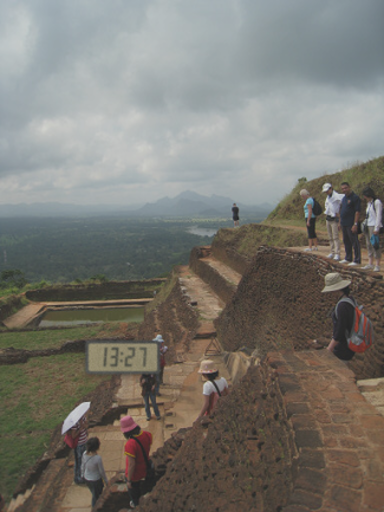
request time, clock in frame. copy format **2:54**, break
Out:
**13:27**
